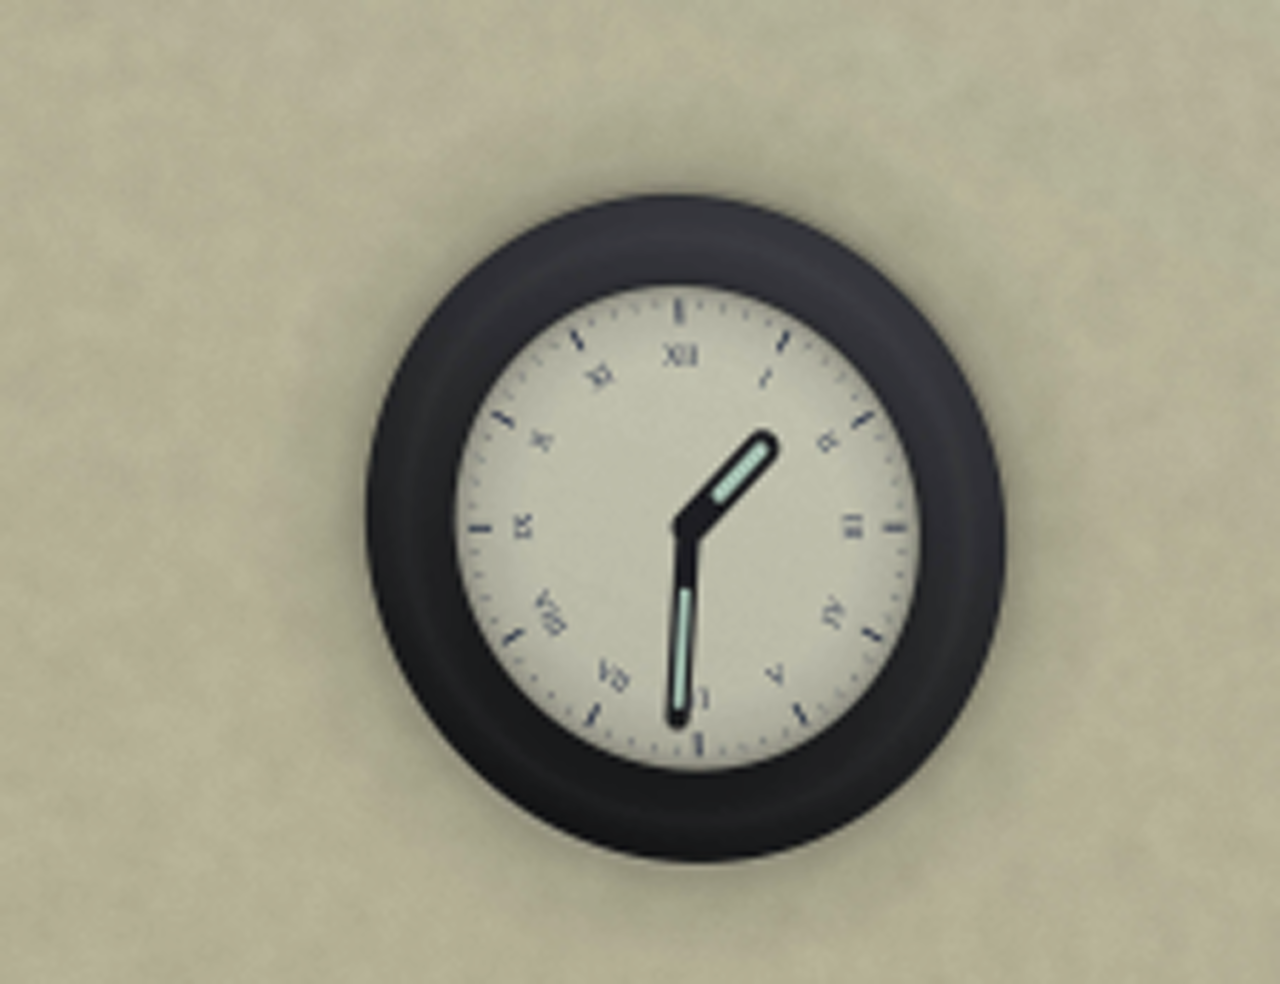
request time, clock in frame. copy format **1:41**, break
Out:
**1:31**
